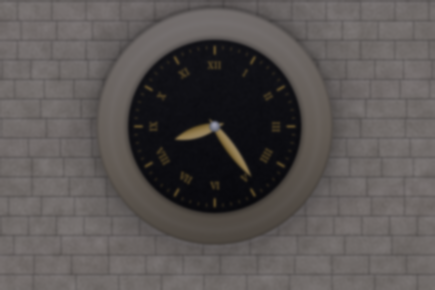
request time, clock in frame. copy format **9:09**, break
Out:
**8:24**
